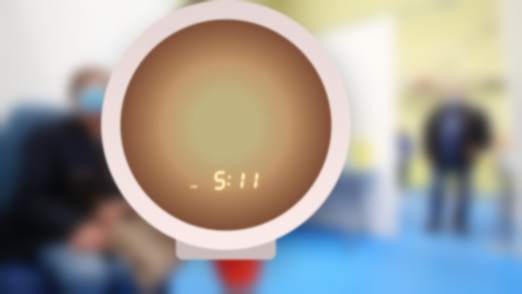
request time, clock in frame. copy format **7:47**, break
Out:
**5:11**
